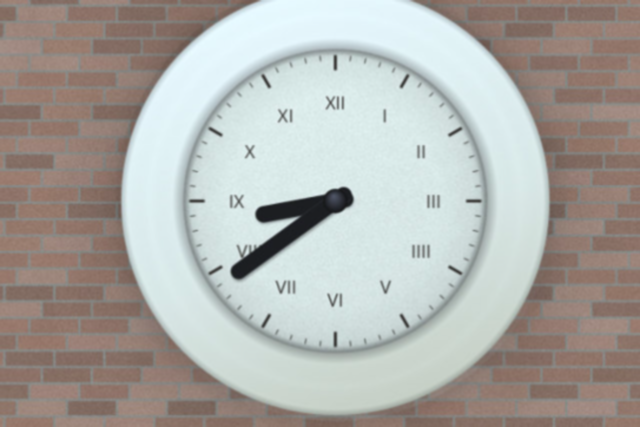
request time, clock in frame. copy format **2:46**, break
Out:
**8:39**
